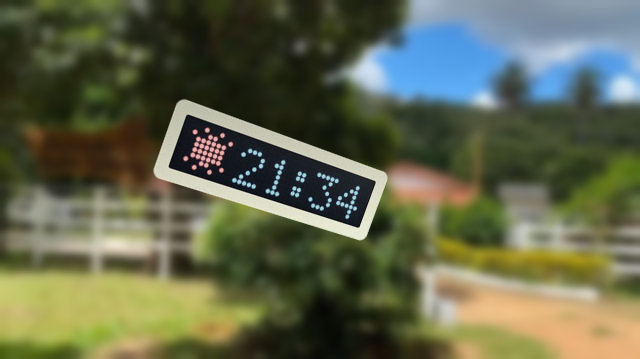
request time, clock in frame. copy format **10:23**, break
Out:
**21:34**
